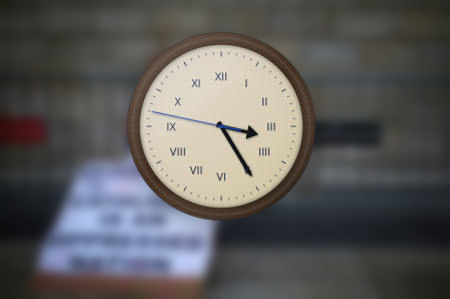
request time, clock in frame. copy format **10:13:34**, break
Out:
**3:24:47**
